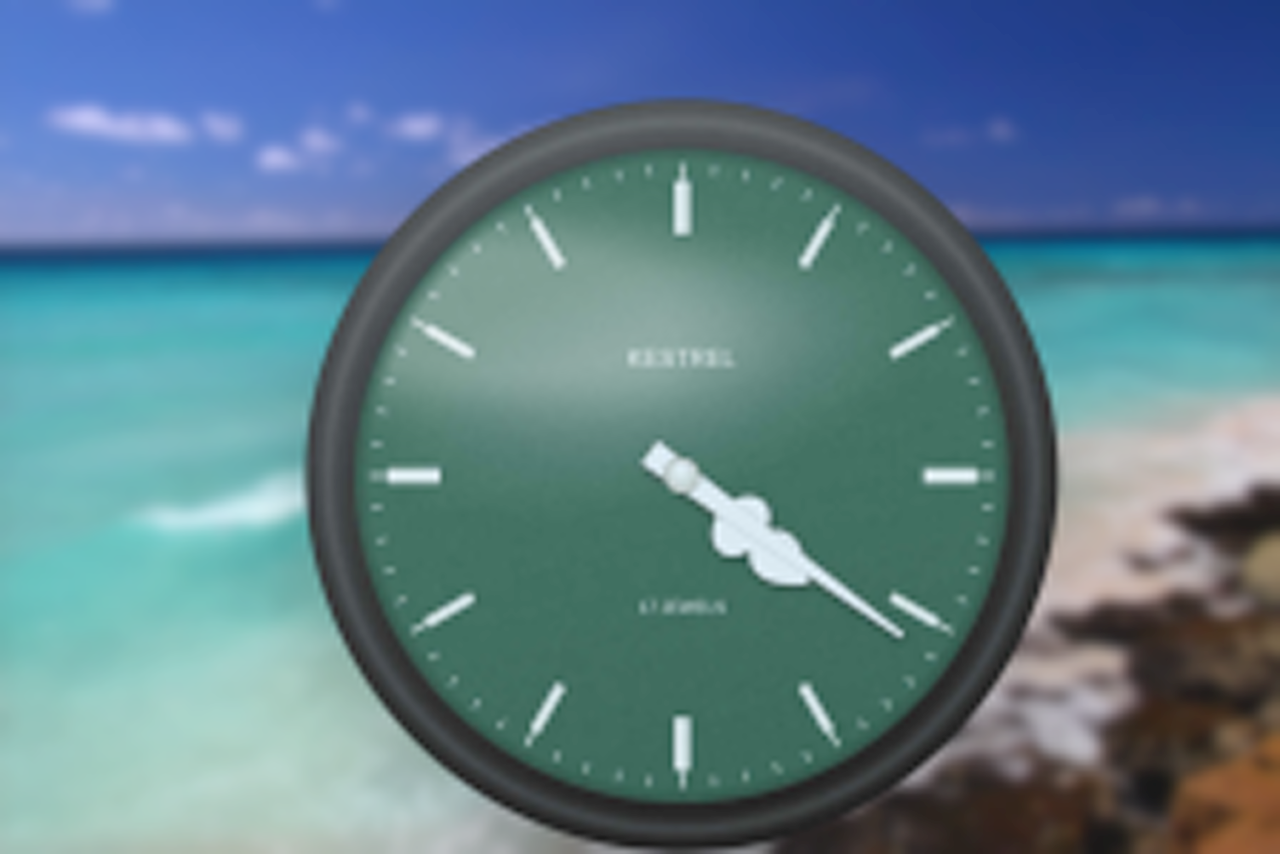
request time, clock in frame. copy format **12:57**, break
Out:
**4:21**
